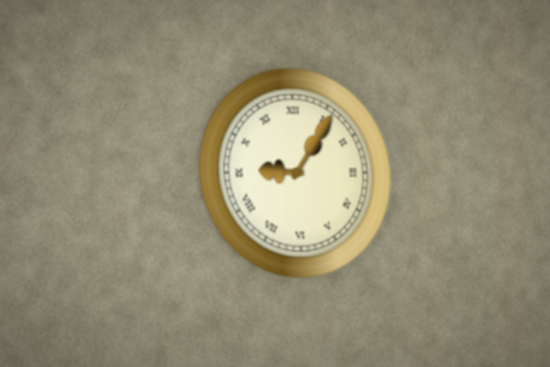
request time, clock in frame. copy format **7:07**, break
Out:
**9:06**
